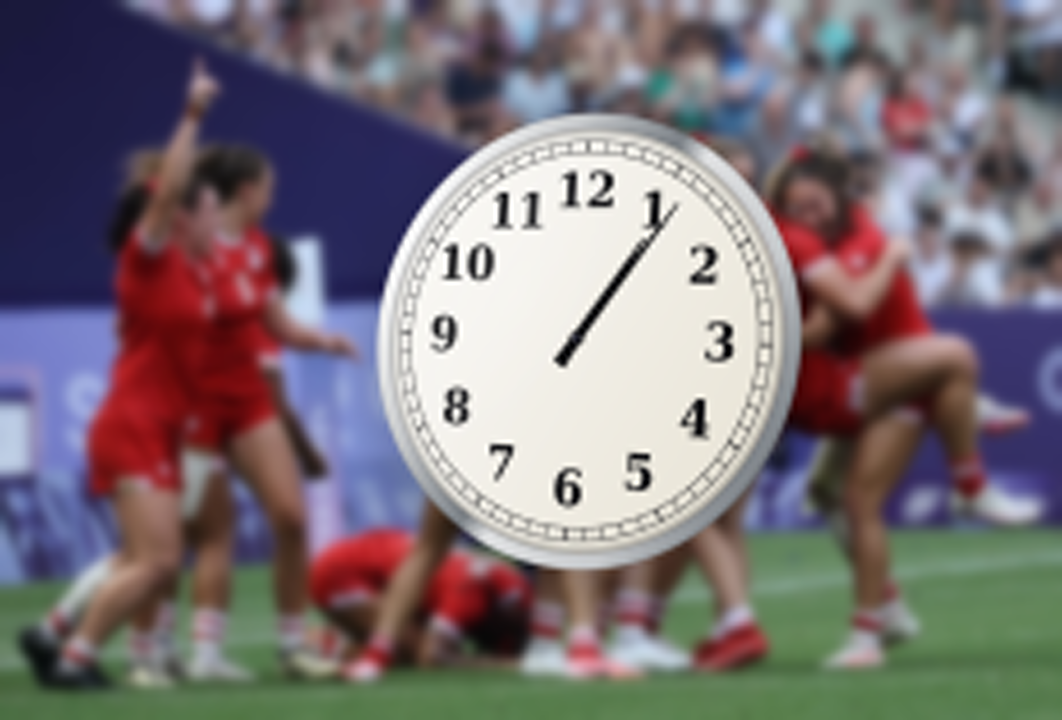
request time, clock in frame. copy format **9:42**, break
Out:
**1:06**
